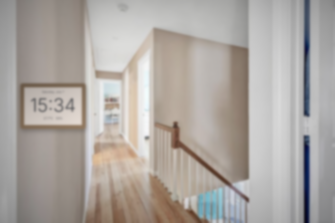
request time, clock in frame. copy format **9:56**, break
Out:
**15:34**
